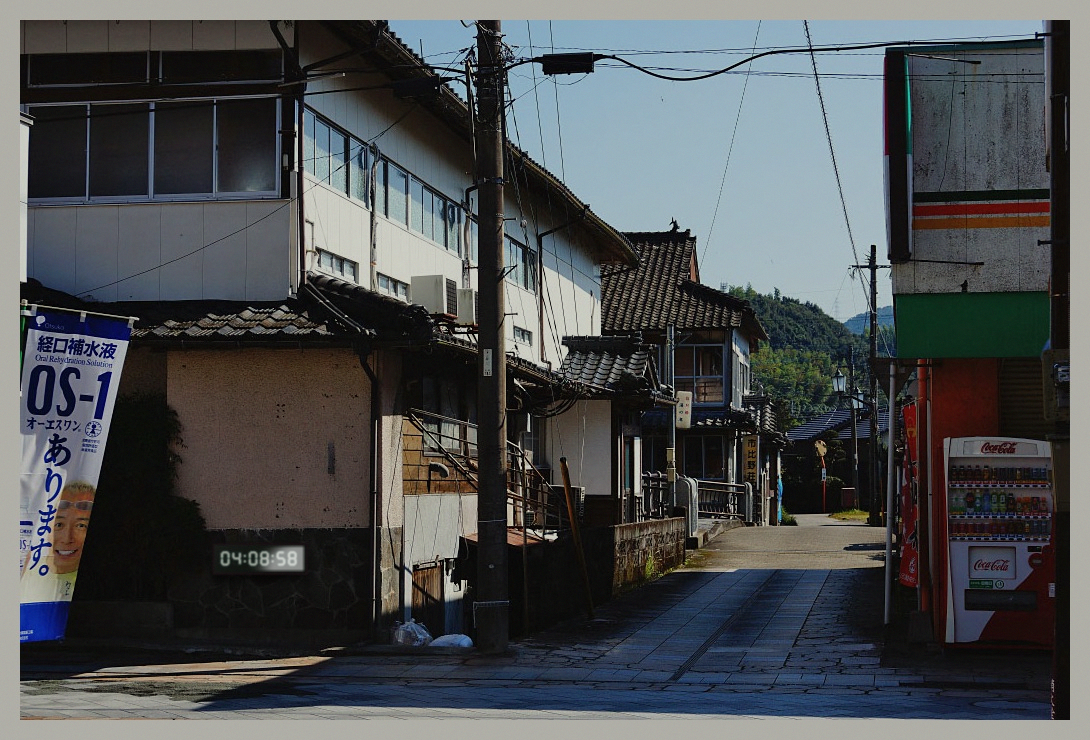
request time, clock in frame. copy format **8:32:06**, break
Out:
**4:08:58**
